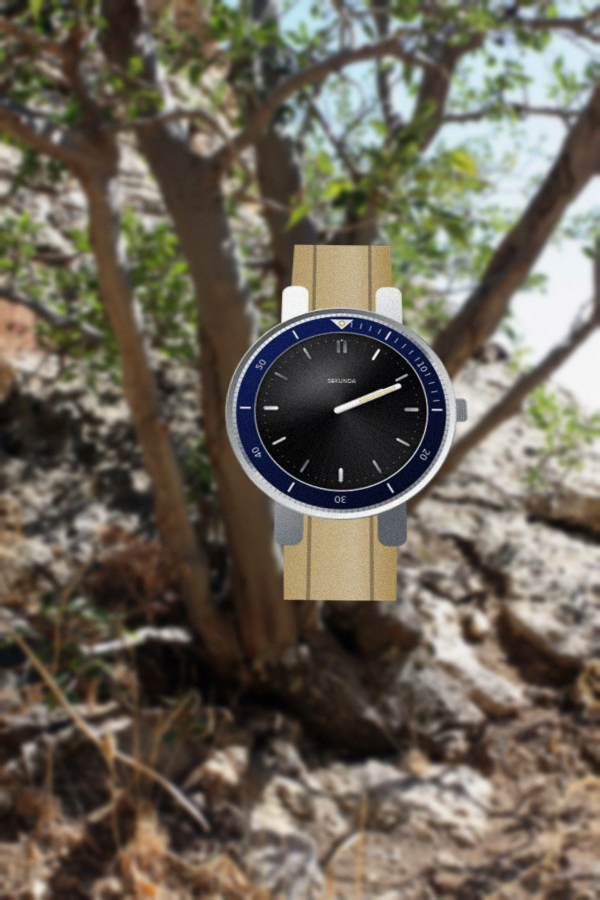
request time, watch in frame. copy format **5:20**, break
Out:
**2:11**
